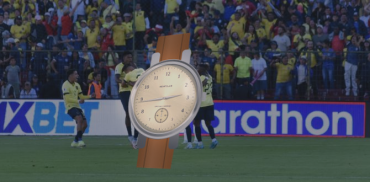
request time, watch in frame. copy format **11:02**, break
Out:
**2:44**
